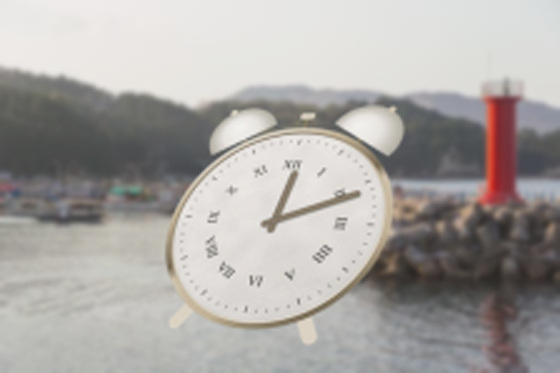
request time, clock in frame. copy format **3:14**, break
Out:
**12:11**
